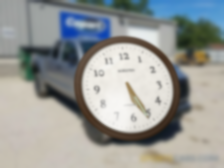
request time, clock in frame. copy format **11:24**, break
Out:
**5:26**
